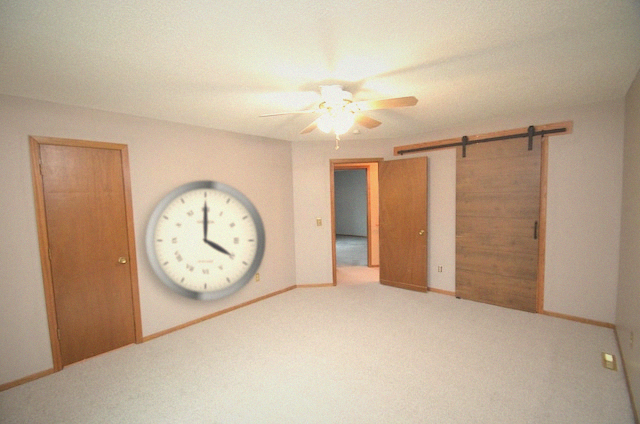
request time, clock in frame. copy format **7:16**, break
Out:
**4:00**
